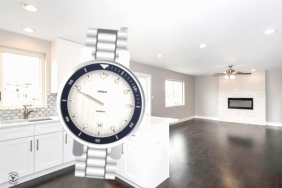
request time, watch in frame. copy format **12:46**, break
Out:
**9:49**
